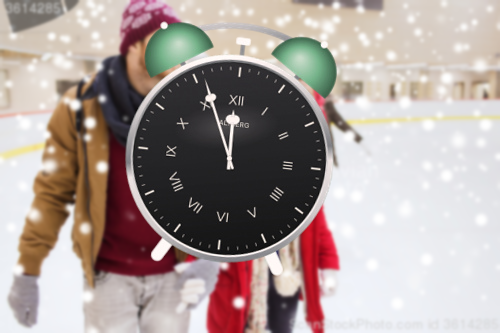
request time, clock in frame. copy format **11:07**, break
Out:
**11:56**
